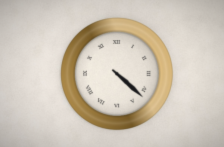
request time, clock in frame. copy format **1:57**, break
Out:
**4:22**
